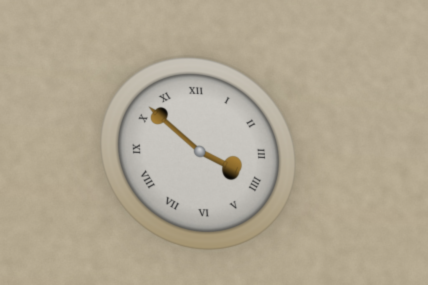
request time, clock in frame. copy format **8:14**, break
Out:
**3:52**
